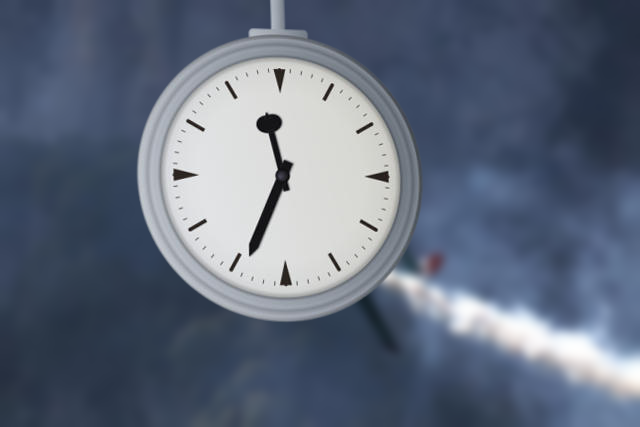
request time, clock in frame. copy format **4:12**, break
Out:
**11:34**
